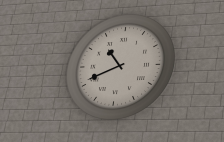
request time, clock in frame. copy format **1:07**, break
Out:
**10:41**
